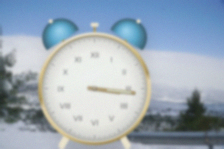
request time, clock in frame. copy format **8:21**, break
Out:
**3:16**
